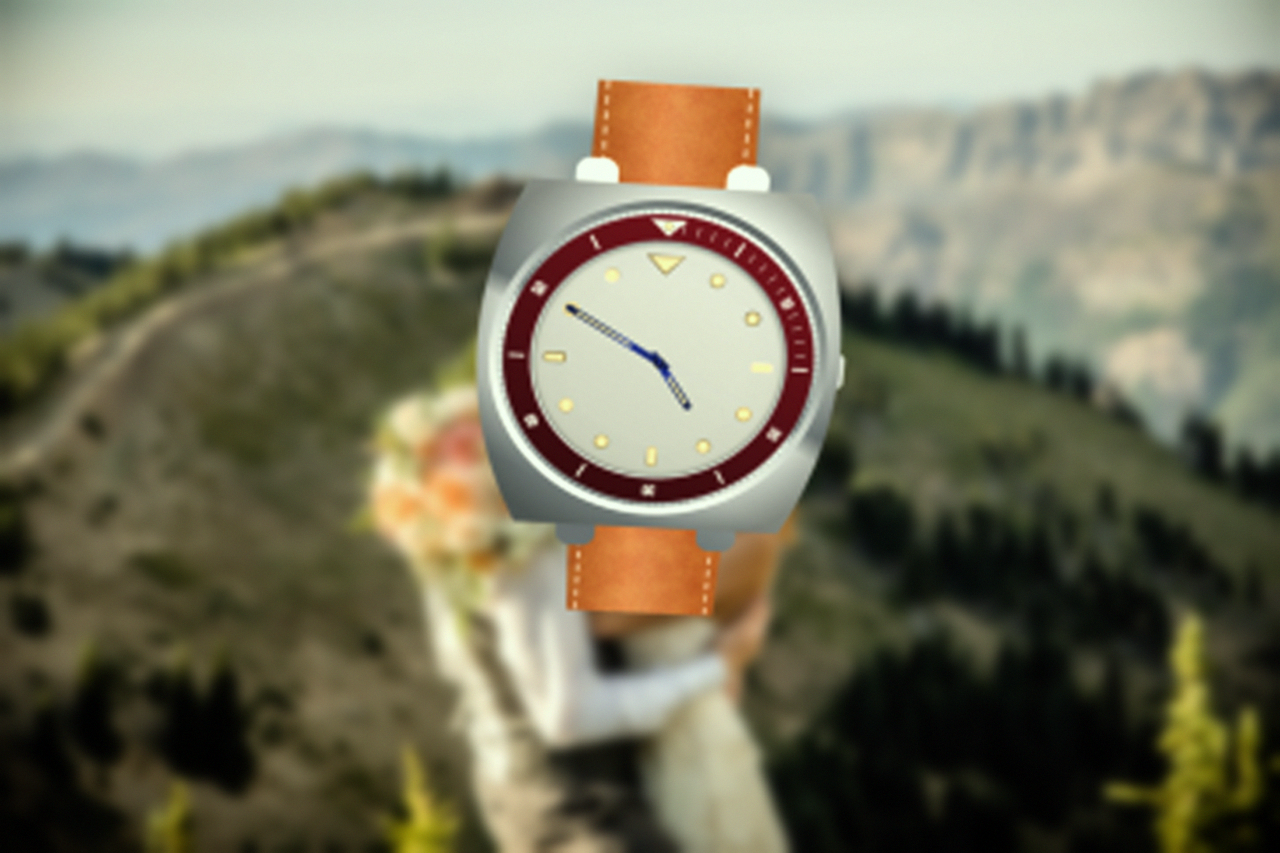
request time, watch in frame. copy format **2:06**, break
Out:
**4:50**
